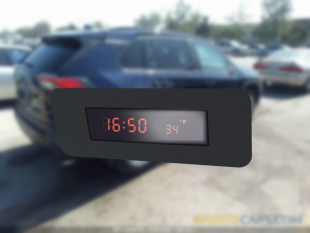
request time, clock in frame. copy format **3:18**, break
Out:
**16:50**
